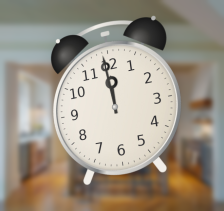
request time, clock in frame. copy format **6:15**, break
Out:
**11:59**
